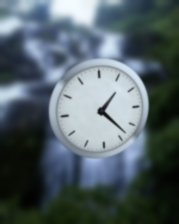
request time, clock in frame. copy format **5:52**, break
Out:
**1:23**
